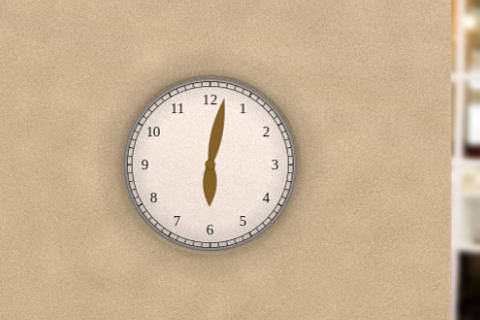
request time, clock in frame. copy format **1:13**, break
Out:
**6:02**
